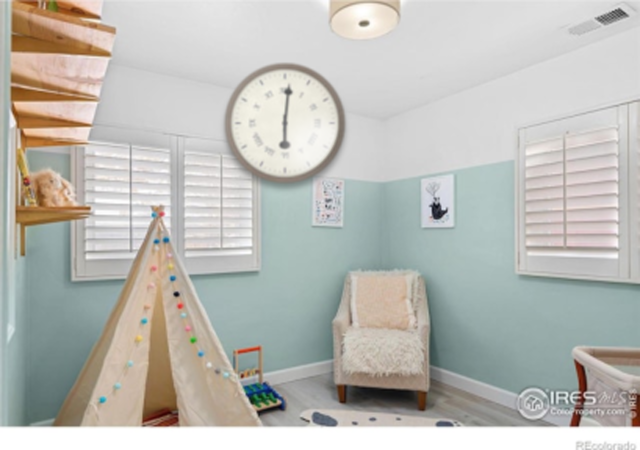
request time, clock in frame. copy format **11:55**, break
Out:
**6:01**
